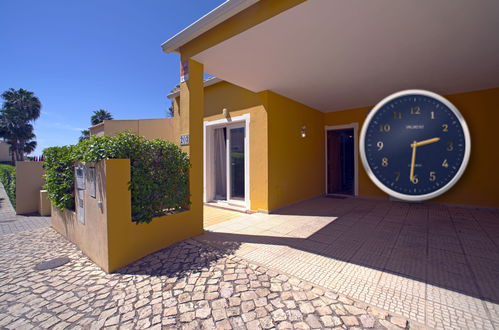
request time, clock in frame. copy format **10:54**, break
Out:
**2:31**
